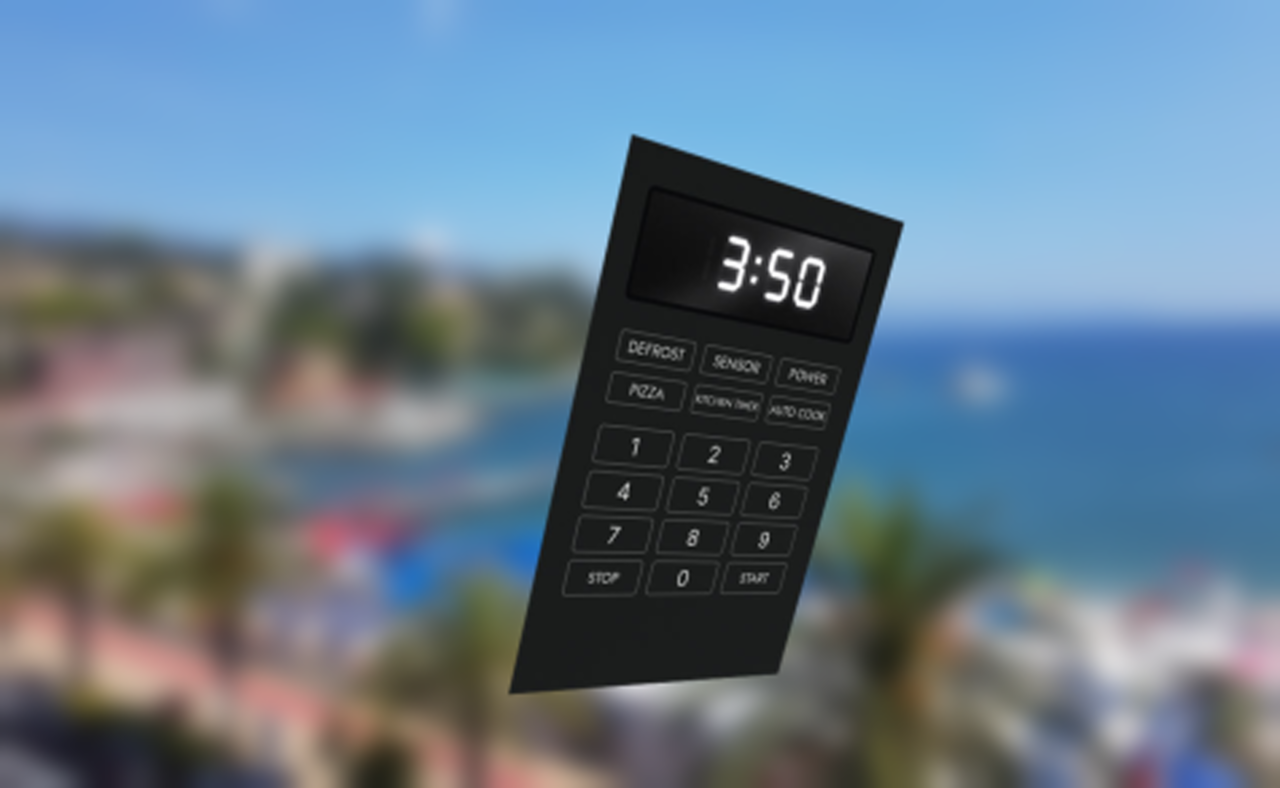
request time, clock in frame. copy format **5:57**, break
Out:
**3:50**
